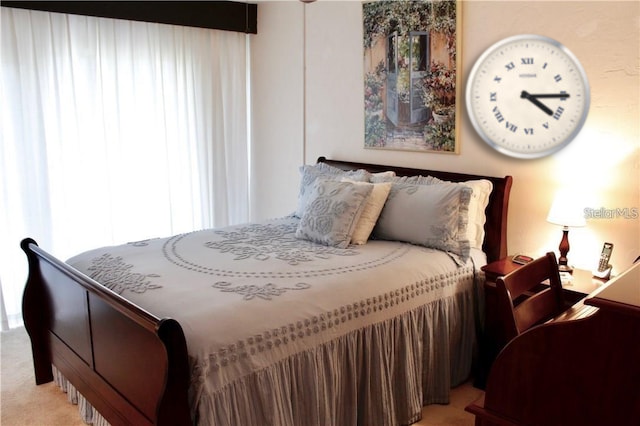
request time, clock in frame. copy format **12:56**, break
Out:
**4:15**
